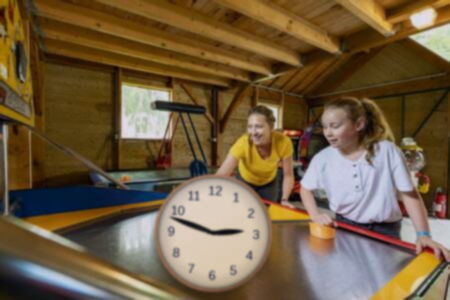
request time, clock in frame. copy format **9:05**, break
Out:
**2:48**
